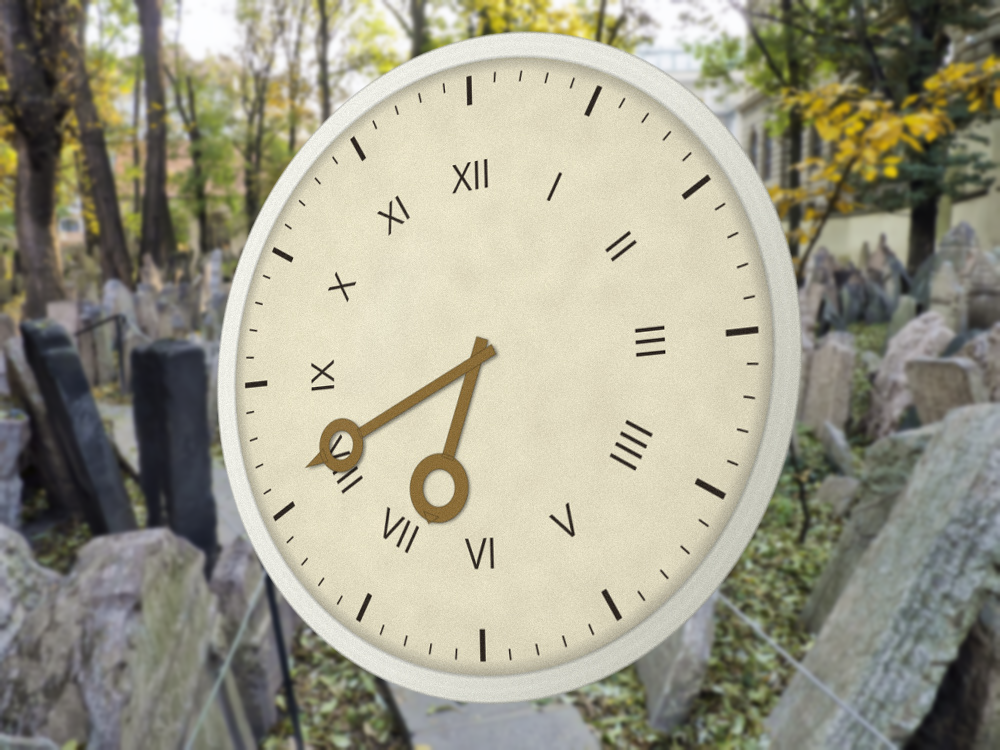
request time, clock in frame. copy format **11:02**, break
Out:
**6:41**
